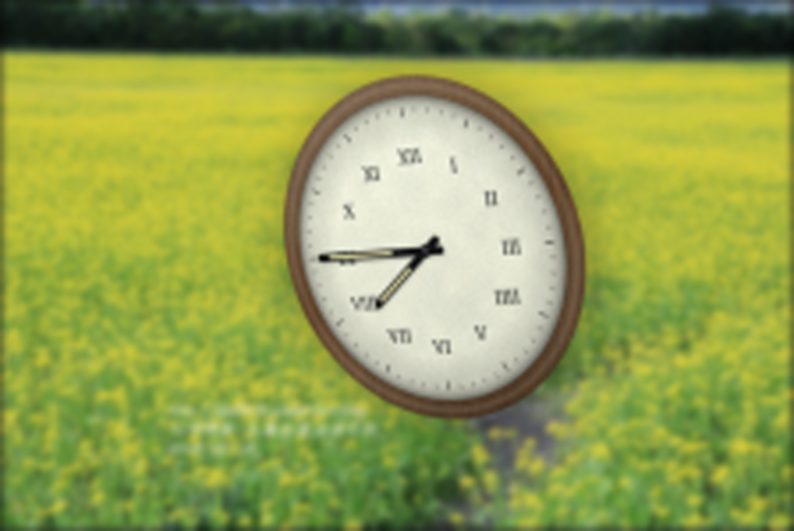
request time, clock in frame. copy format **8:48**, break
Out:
**7:45**
